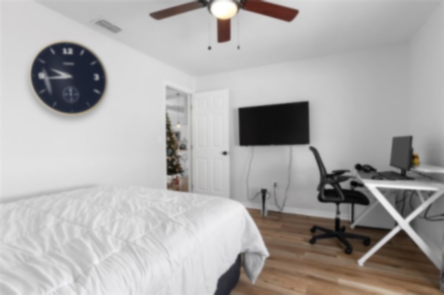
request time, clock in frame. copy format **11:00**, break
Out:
**9:44**
